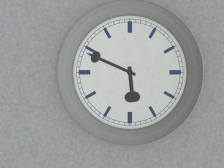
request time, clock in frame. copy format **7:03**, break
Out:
**5:49**
